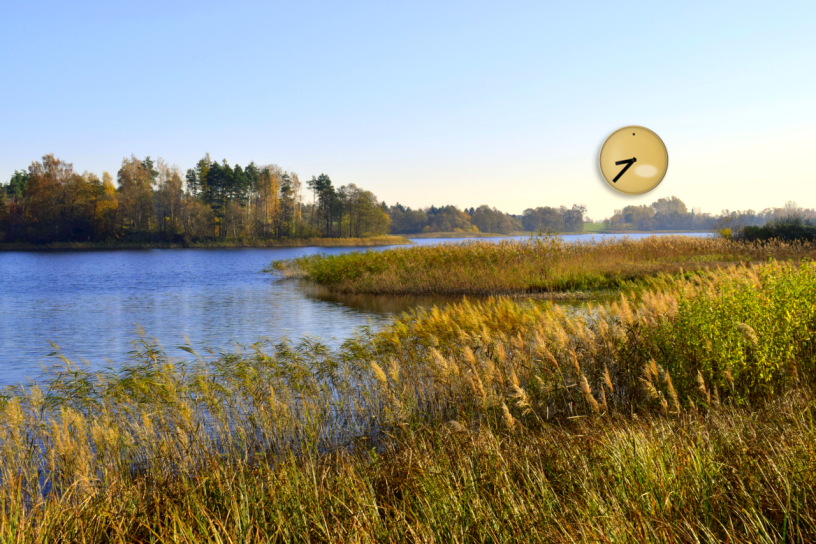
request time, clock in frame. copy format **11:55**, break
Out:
**8:37**
